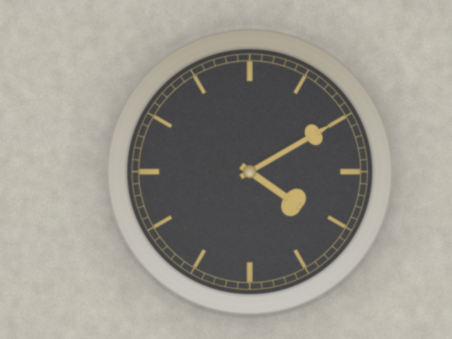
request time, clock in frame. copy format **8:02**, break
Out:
**4:10**
